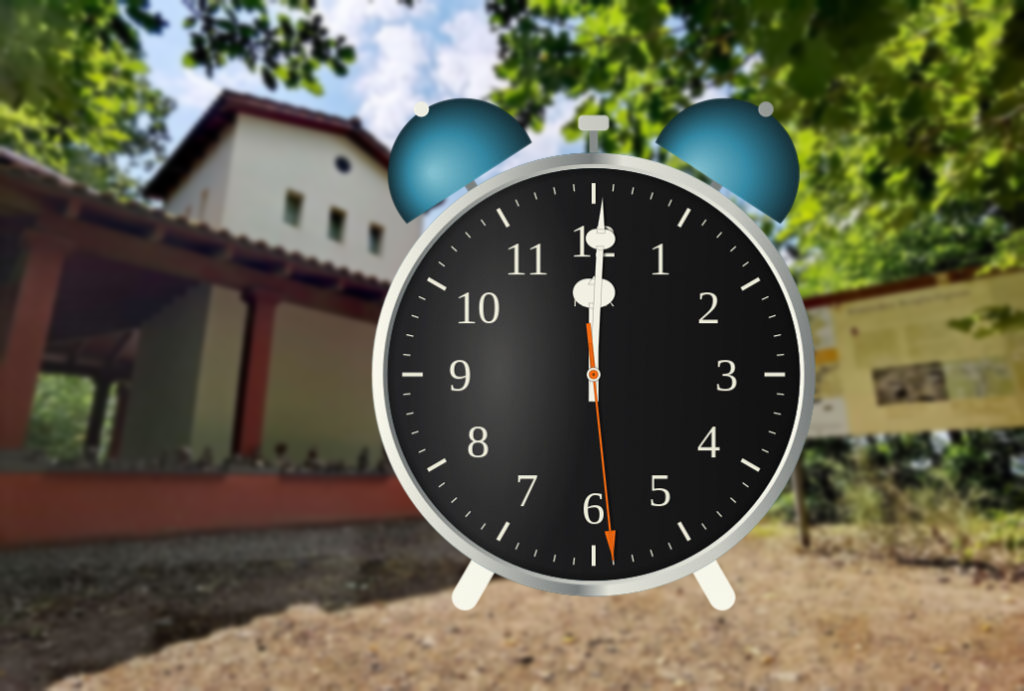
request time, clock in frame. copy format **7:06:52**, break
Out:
**12:00:29**
